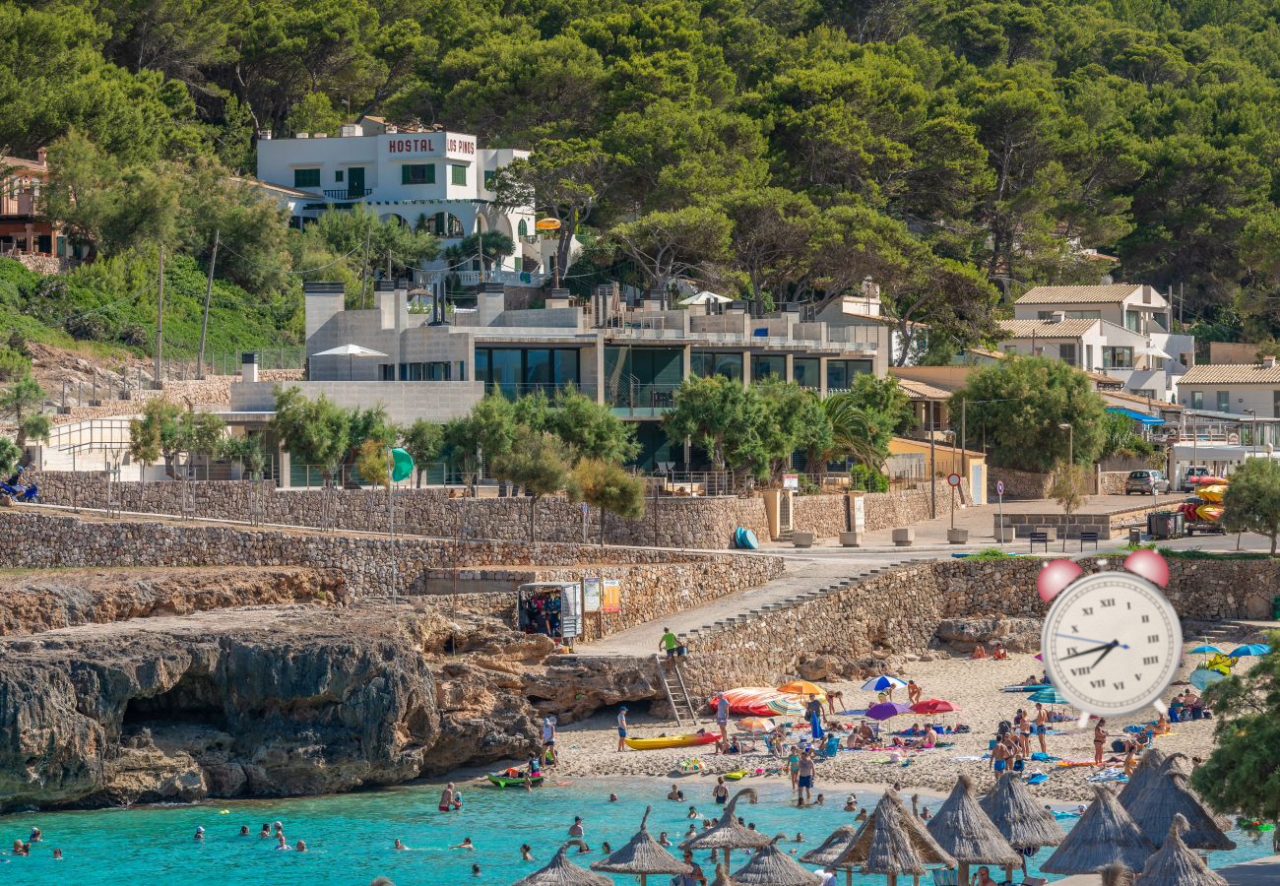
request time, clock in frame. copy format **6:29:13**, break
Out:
**7:43:48**
